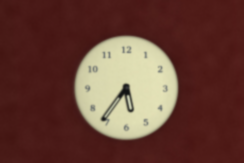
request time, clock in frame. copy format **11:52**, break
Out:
**5:36**
